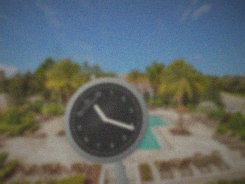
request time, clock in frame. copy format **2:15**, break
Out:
**11:21**
